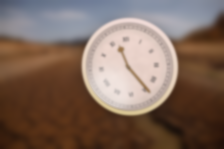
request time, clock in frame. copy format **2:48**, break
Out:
**11:24**
